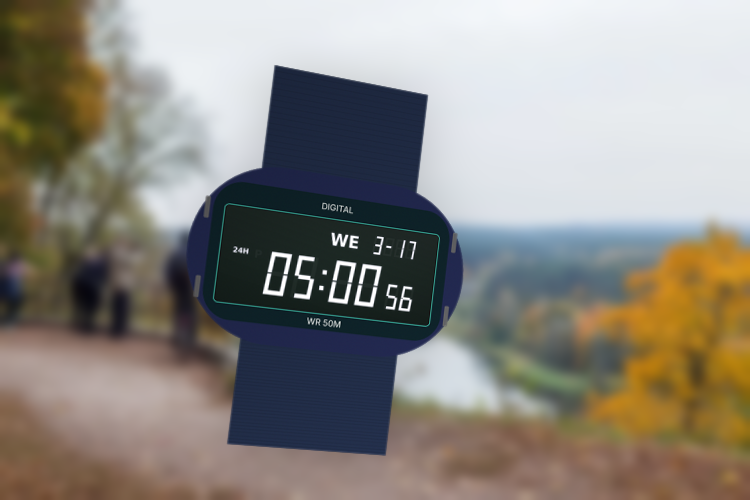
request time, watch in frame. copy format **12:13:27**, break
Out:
**5:00:56**
